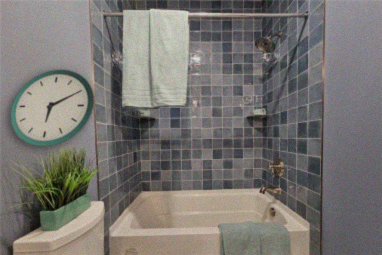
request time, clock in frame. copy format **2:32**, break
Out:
**6:10**
